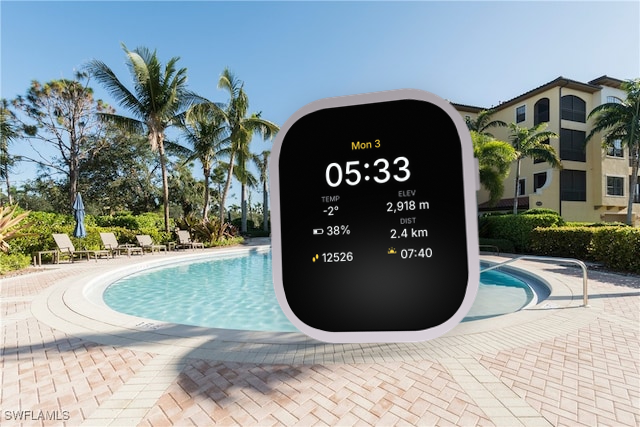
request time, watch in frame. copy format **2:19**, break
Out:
**5:33**
